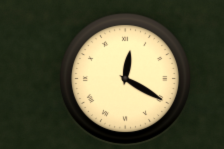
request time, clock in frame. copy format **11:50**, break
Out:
**12:20**
